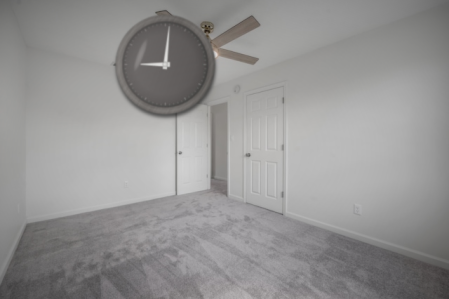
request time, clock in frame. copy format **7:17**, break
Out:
**9:01**
